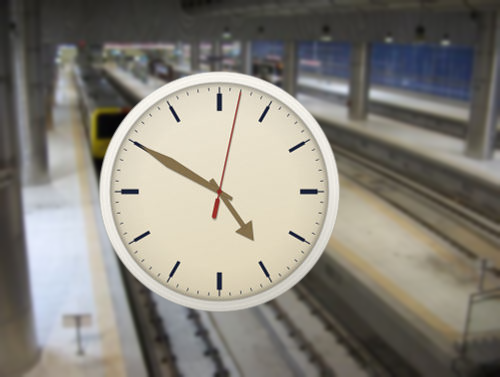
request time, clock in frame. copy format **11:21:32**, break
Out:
**4:50:02**
